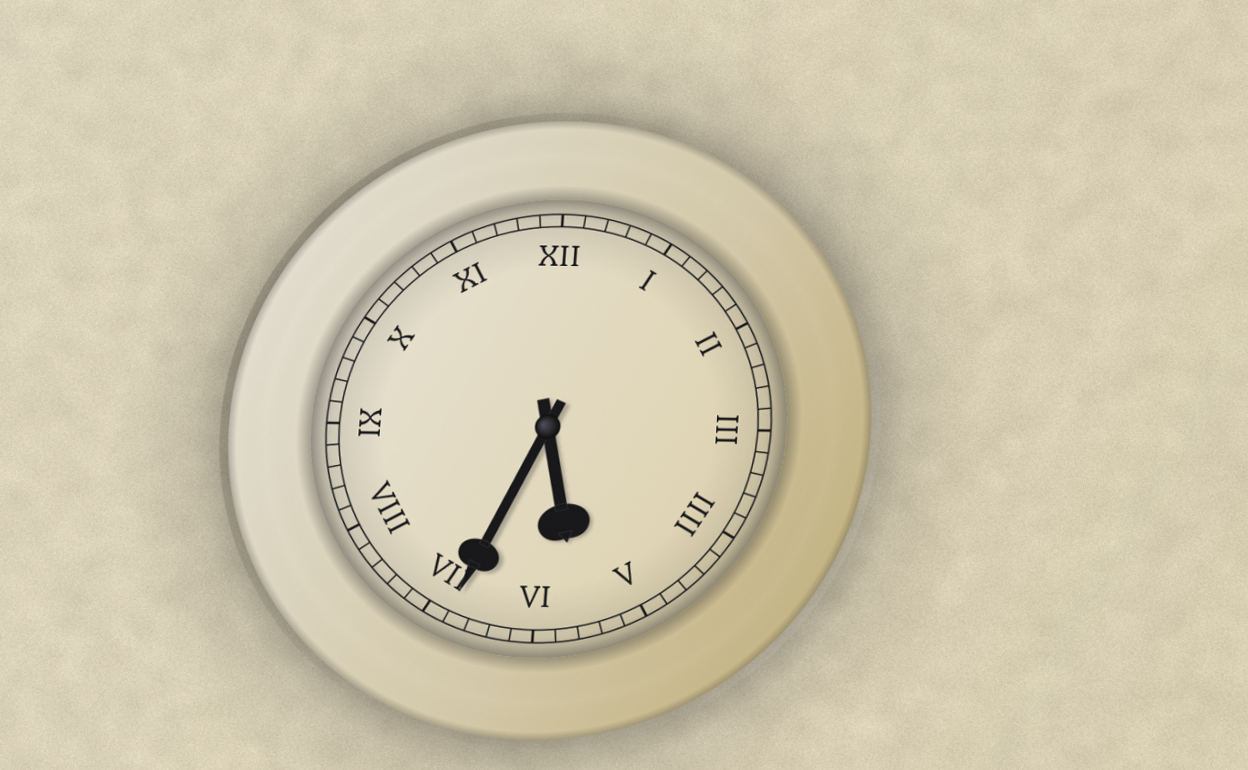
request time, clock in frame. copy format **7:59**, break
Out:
**5:34**
